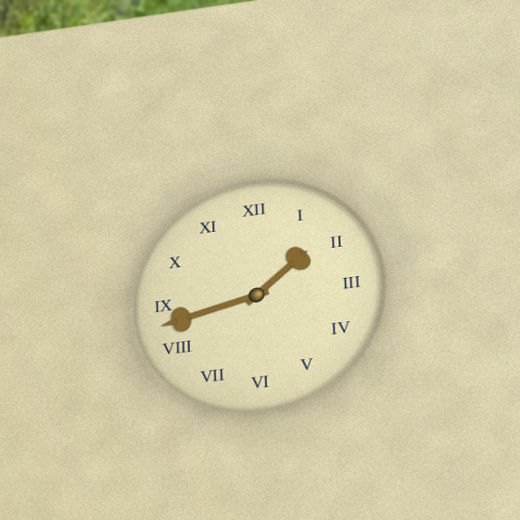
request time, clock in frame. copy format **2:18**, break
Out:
**1:43**
